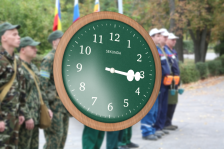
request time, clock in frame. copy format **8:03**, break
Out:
**3:16**
